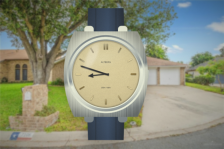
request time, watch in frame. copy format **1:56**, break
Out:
**8:48**
